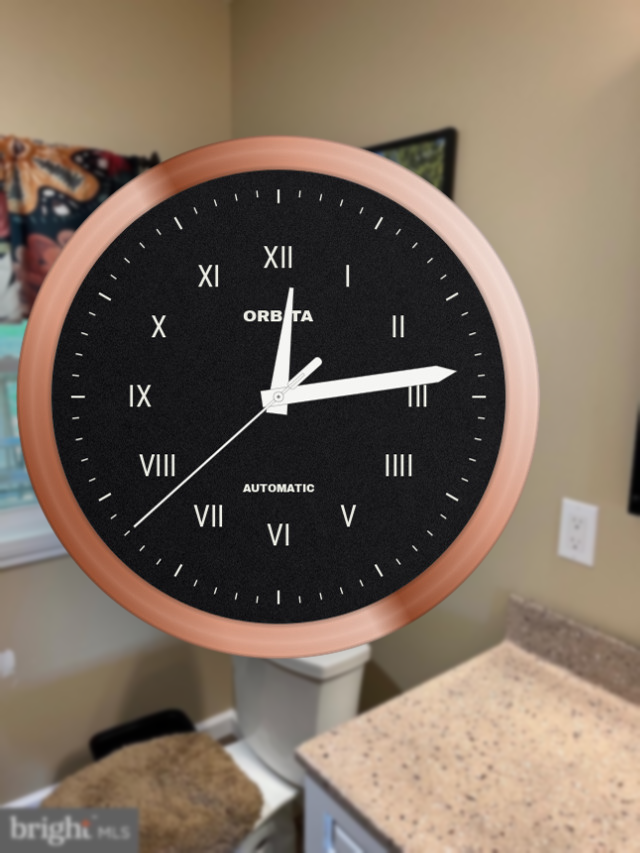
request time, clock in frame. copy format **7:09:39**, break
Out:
**12:13:38**
